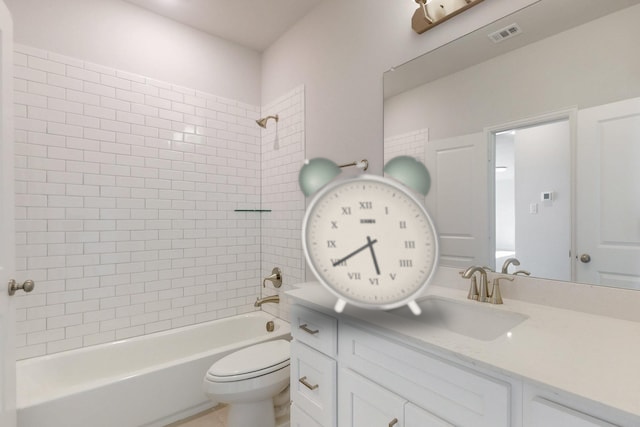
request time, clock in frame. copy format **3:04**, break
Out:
**5:40**
